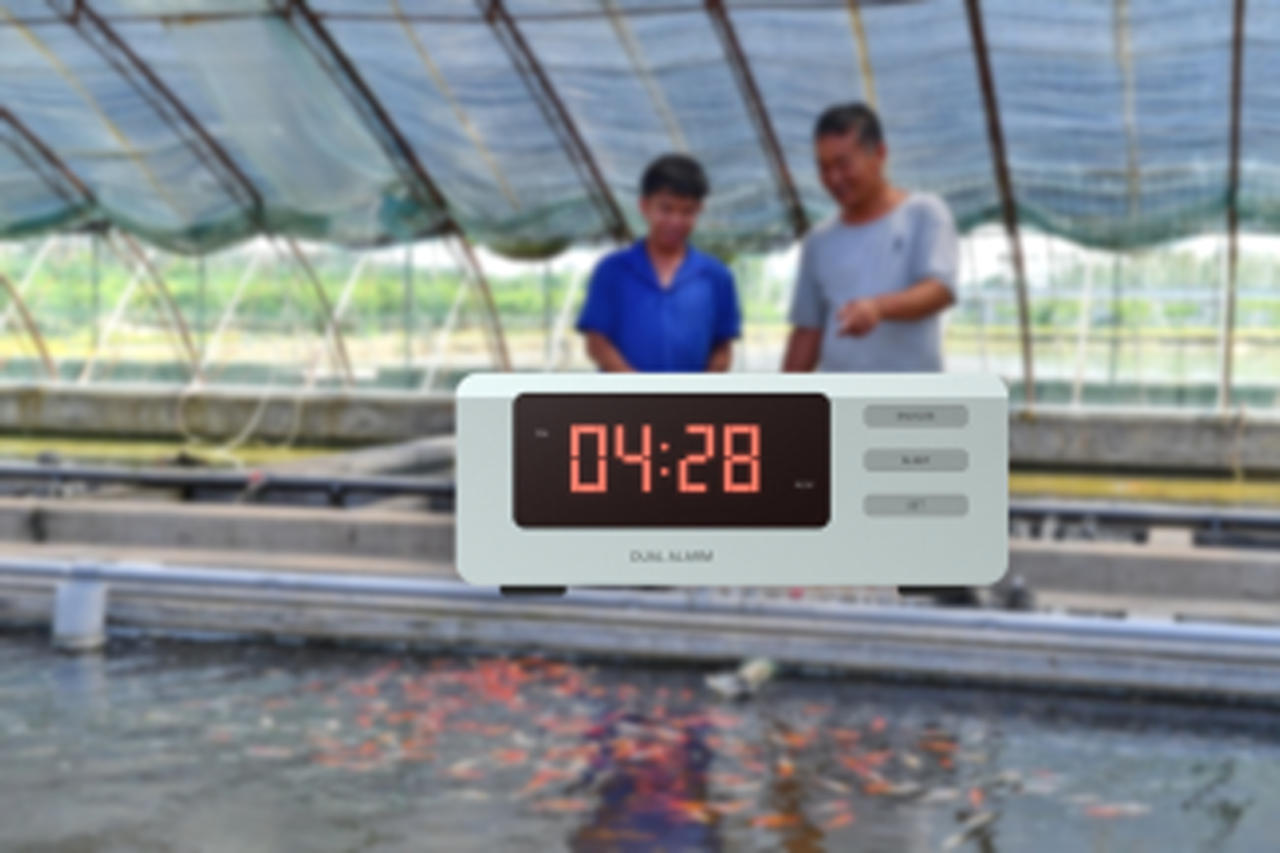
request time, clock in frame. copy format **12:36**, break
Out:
**4:28**
